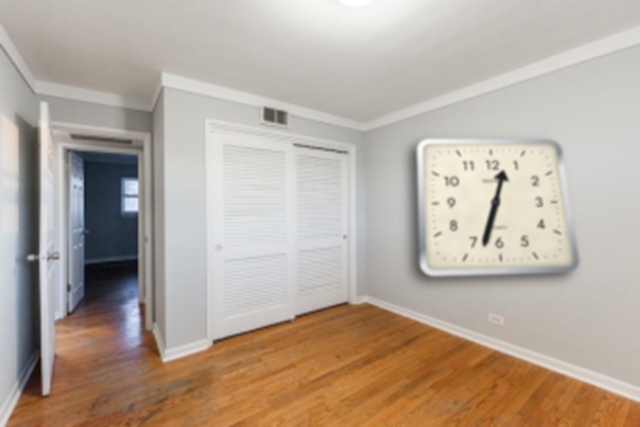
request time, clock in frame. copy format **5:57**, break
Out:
**12:33**
